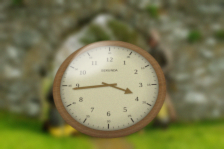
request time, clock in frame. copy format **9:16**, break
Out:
**3:44**
